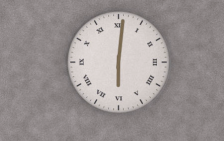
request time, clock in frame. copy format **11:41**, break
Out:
**6:01**
